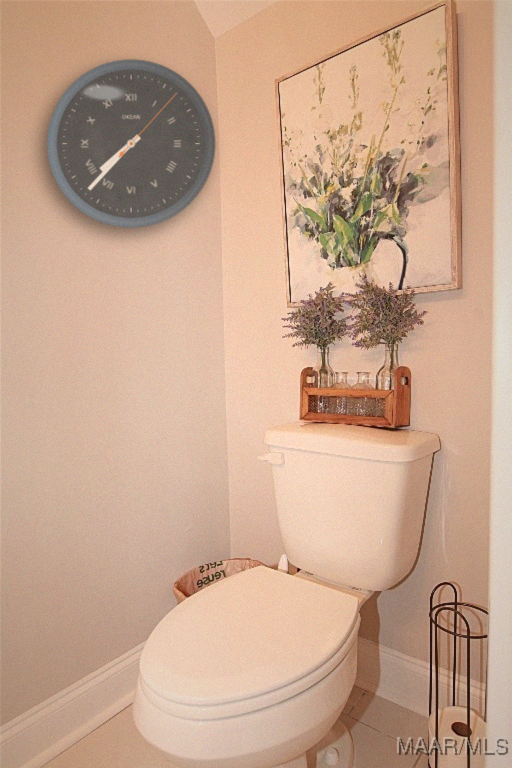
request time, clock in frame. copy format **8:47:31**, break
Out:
**7:37:07**
